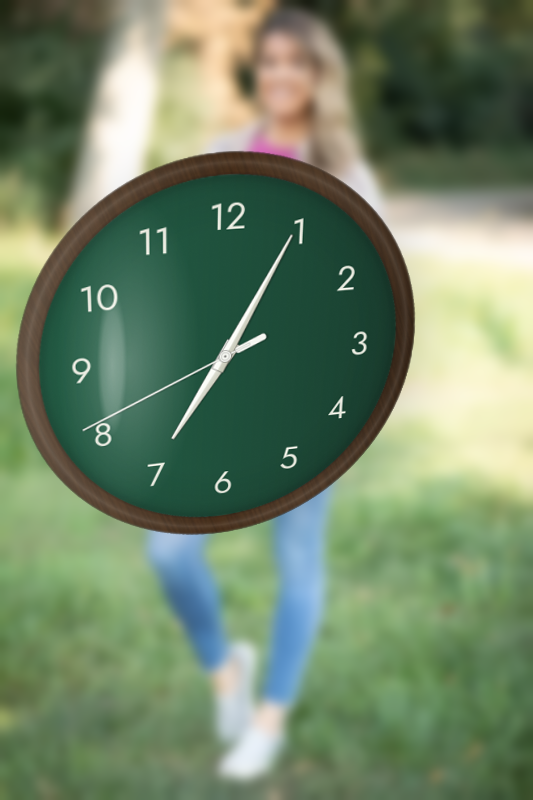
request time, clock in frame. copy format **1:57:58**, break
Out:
**7:04:41**
